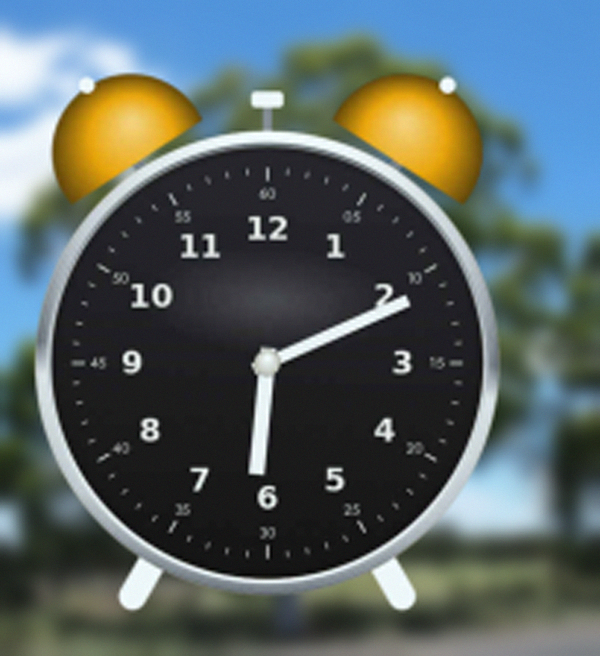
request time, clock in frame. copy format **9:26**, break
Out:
**6:11**
